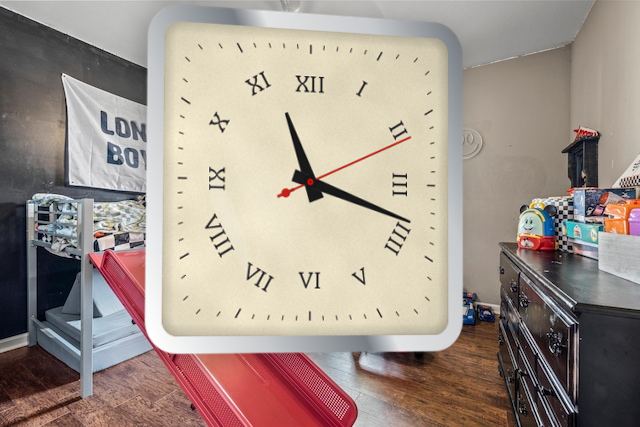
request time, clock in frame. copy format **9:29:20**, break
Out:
**11:18:11**
